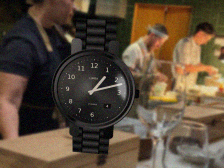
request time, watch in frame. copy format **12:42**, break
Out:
**1:12**
